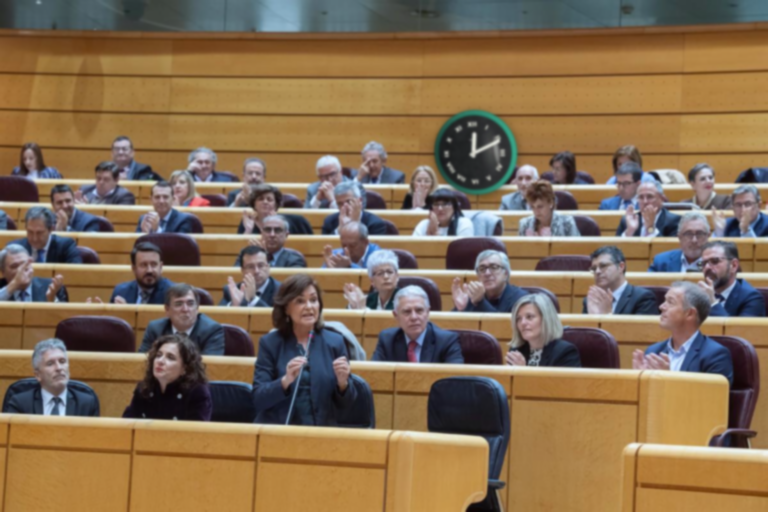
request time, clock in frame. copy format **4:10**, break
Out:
**12:11**
